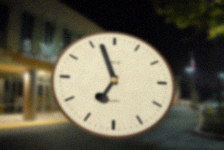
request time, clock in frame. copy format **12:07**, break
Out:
**6:57**
